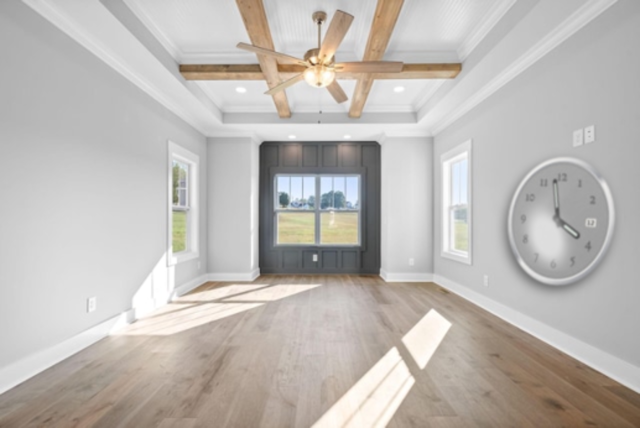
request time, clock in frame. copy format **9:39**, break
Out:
**3:58**
